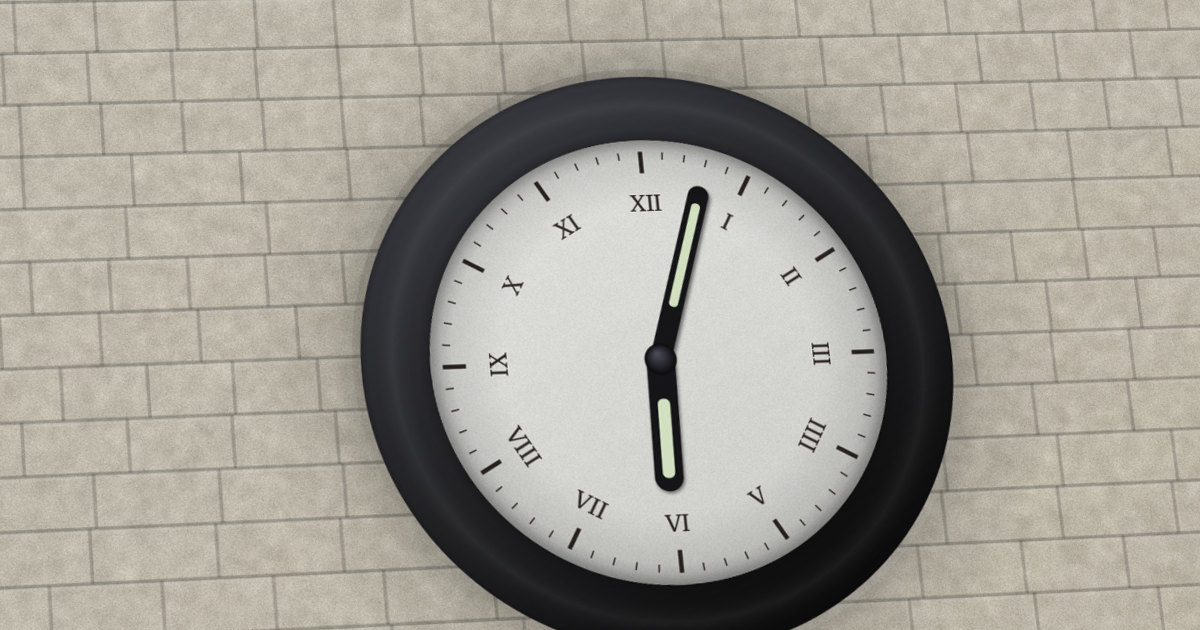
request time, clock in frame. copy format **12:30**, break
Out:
**6:03**
